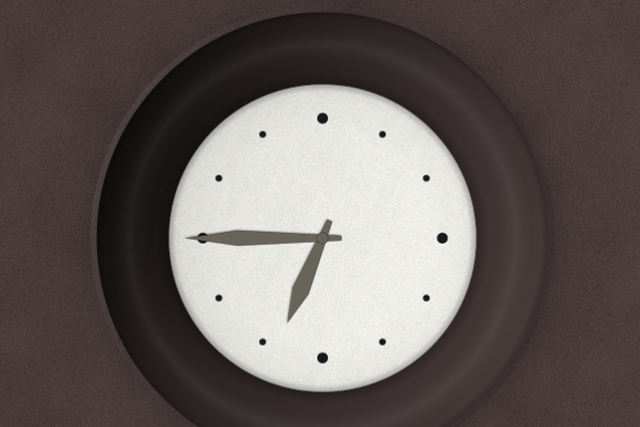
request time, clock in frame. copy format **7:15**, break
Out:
**6:45**
